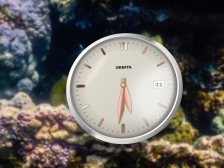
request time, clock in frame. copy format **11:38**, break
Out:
**5:31**
